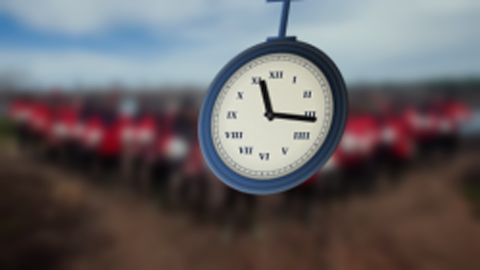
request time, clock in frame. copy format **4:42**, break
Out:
**11:16**
